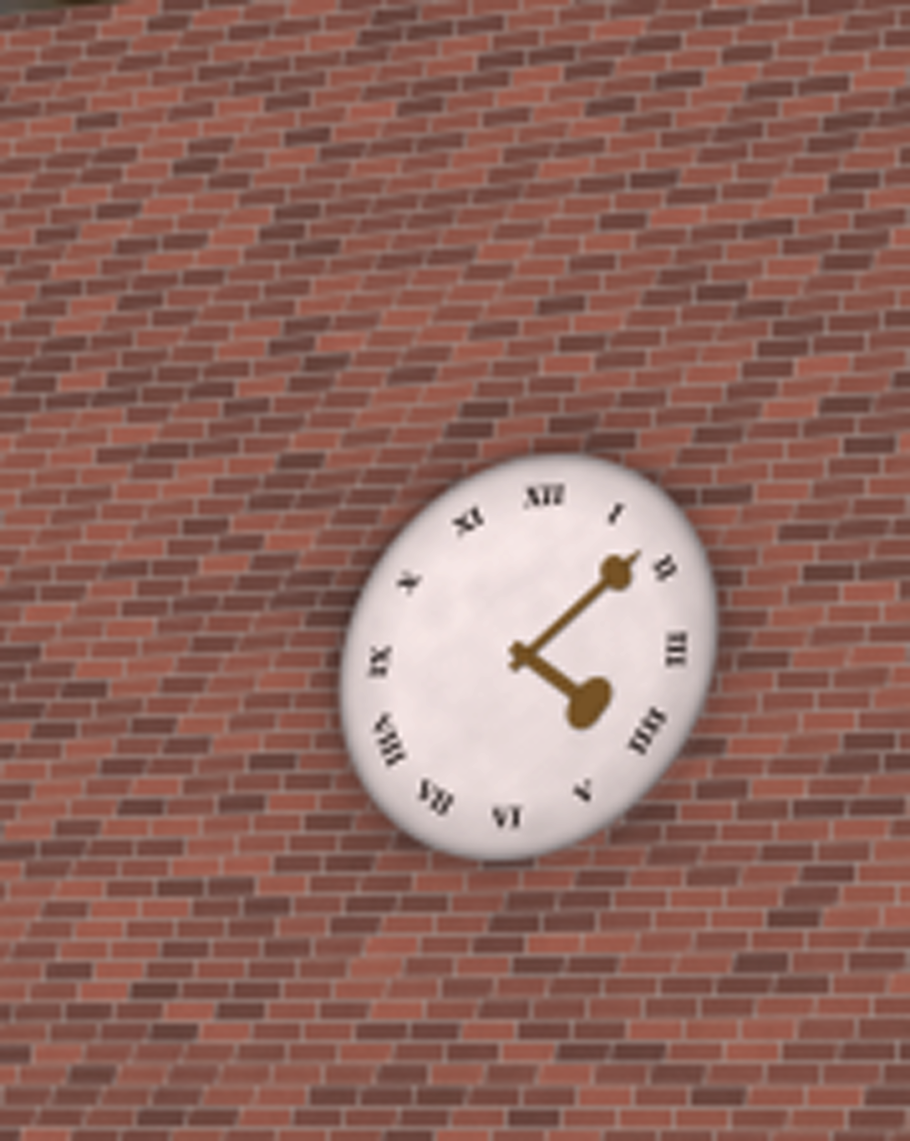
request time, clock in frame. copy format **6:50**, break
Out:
**4:08**
